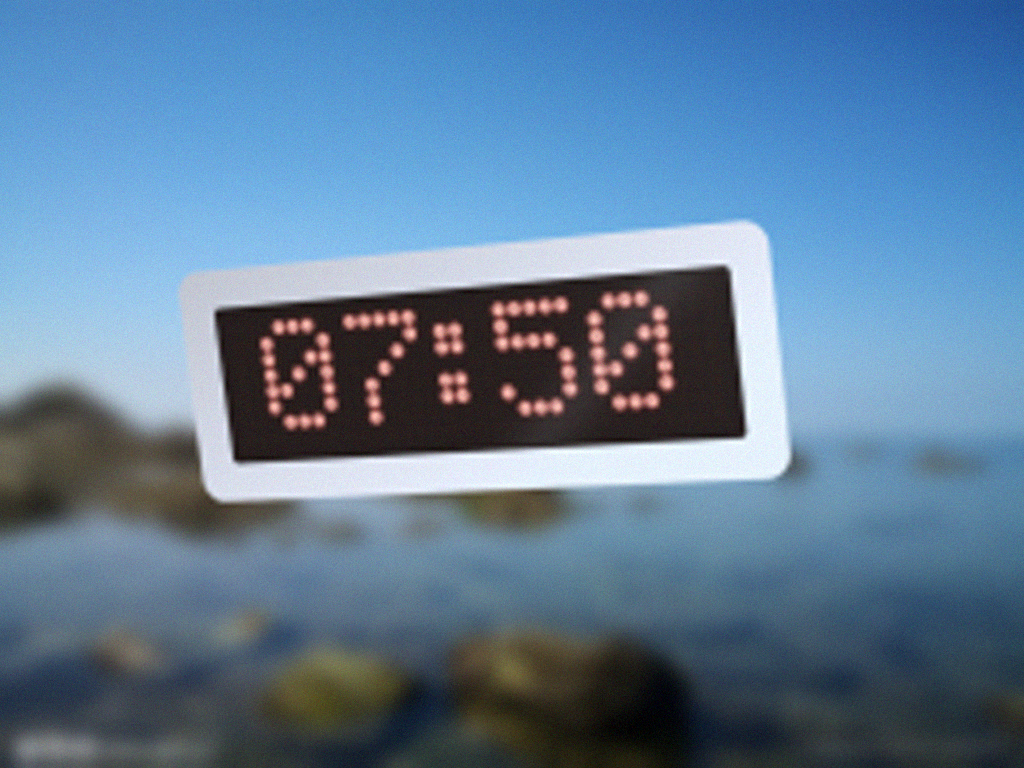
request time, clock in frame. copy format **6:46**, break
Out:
**7:50**
